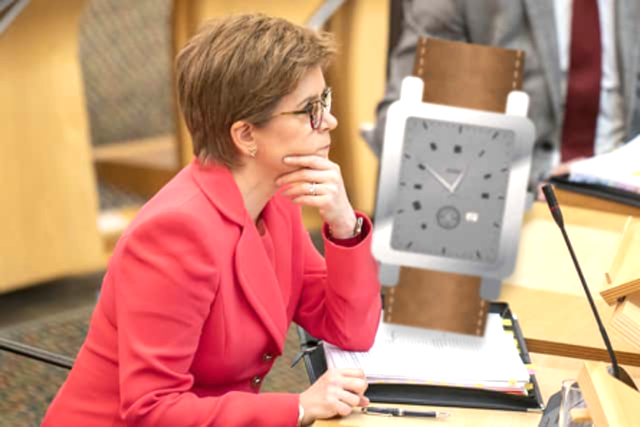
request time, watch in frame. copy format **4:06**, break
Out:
**12:51**
